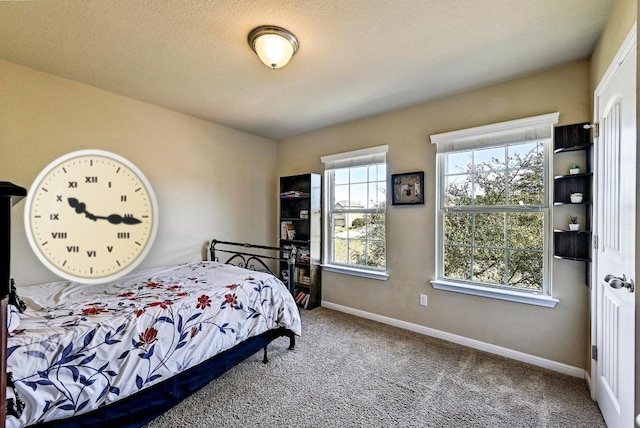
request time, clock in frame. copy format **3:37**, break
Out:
**10:16**
